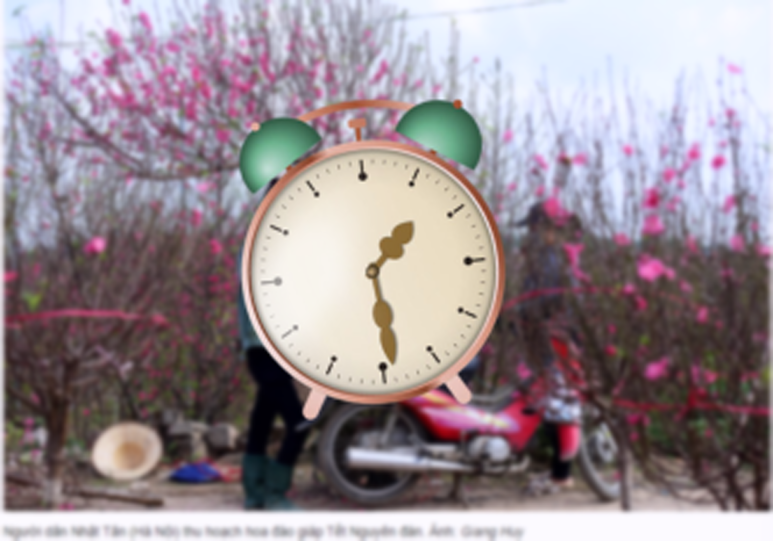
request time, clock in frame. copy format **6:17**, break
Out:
**1:29**
